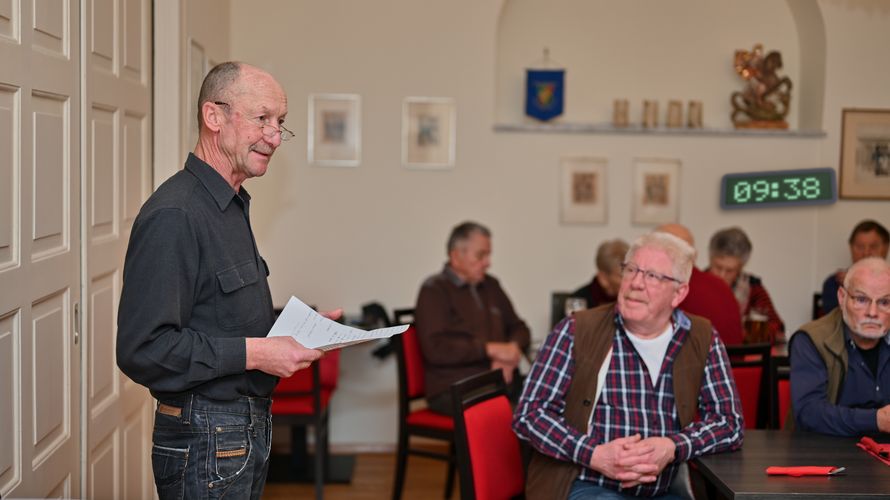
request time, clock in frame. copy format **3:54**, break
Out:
**9:38**
